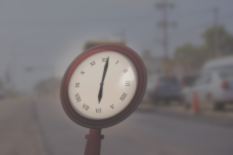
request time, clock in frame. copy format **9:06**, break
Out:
**6:01**
